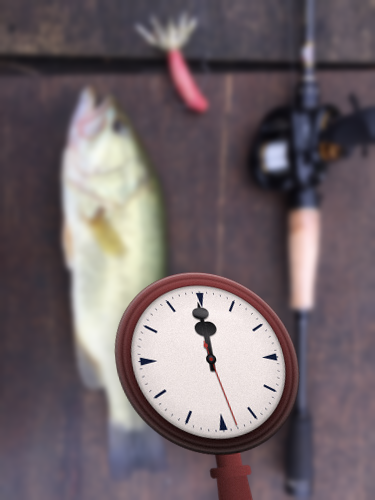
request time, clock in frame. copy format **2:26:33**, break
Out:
**11:59:28**
